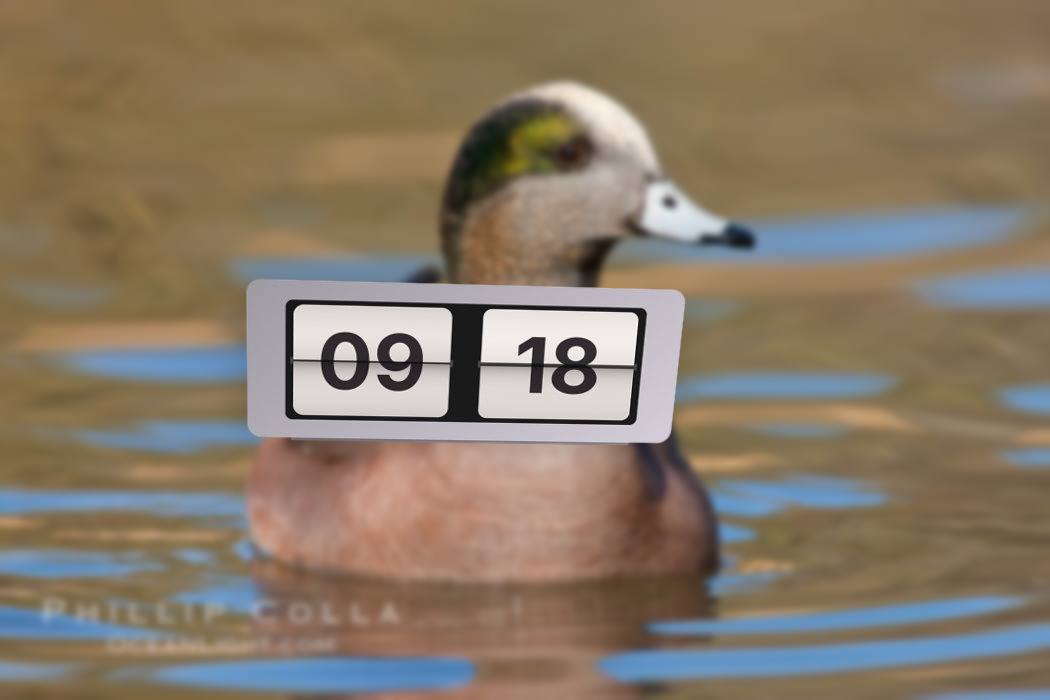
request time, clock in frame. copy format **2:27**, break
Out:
**9:18**
